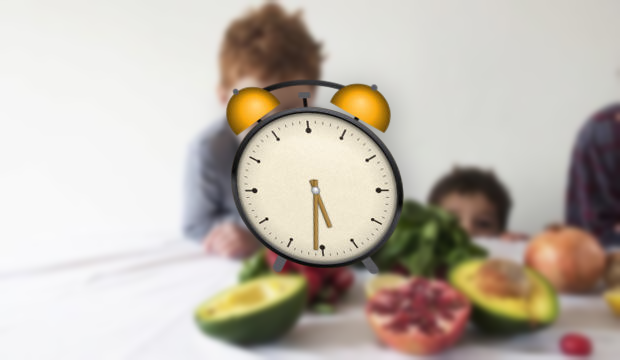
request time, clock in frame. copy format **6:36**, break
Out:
**5:31**
